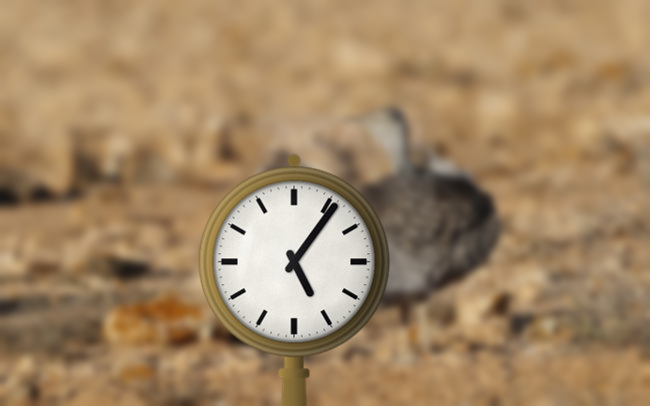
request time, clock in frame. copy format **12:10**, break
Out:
**5:06**
